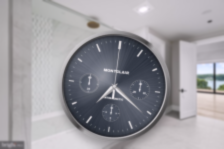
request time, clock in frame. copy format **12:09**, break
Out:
**7:21**
